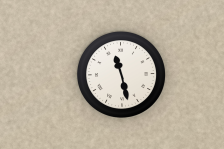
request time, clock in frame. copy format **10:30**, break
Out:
**11:28**
